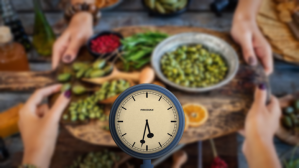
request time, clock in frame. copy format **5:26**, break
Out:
**5:32**
